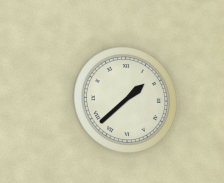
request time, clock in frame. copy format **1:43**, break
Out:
**1:38**
